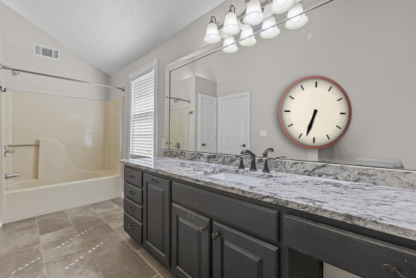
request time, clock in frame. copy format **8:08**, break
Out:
**6:33**
